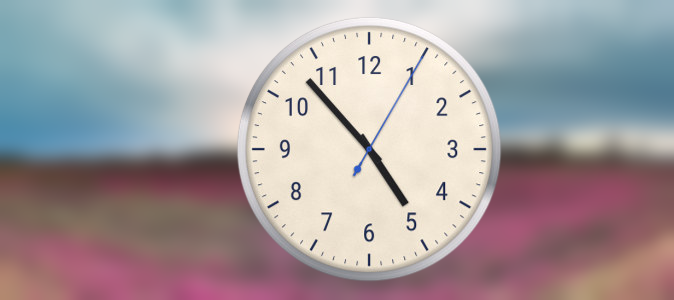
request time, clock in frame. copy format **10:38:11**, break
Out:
**4:53:05**
